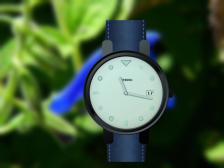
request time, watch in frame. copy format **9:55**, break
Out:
**11:17**
